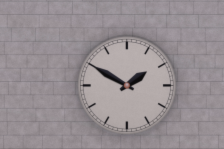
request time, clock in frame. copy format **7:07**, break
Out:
**1:50**
